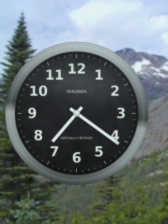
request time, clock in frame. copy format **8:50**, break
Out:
**7:21**
